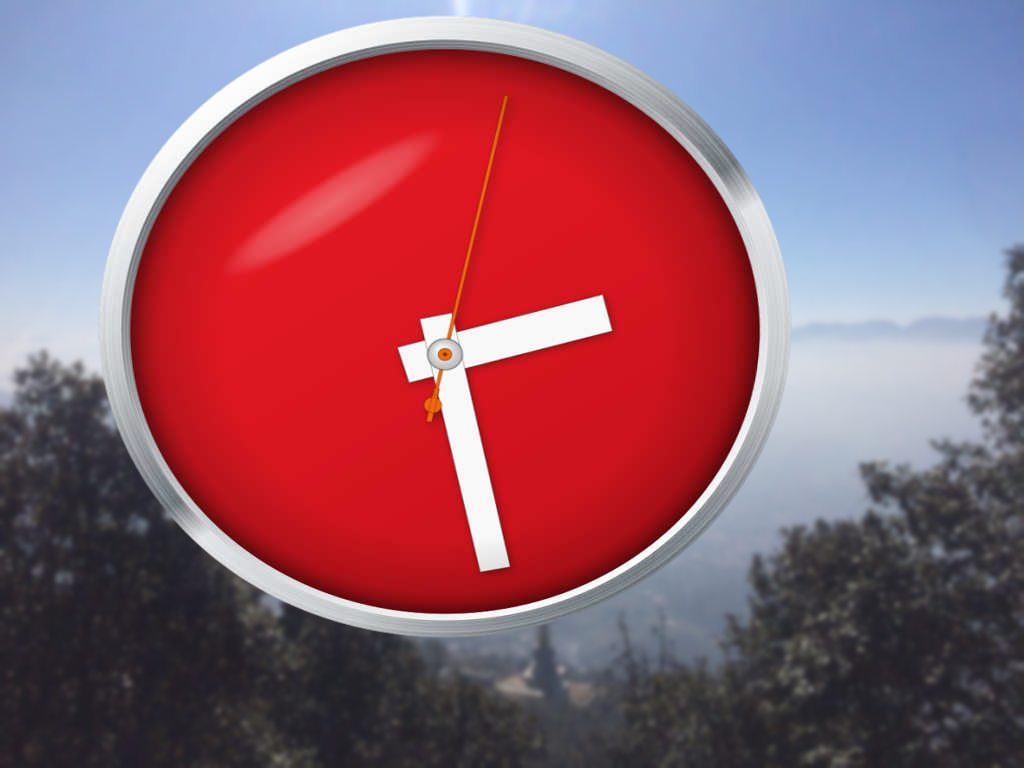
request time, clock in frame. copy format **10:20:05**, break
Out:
**2:28:02**
